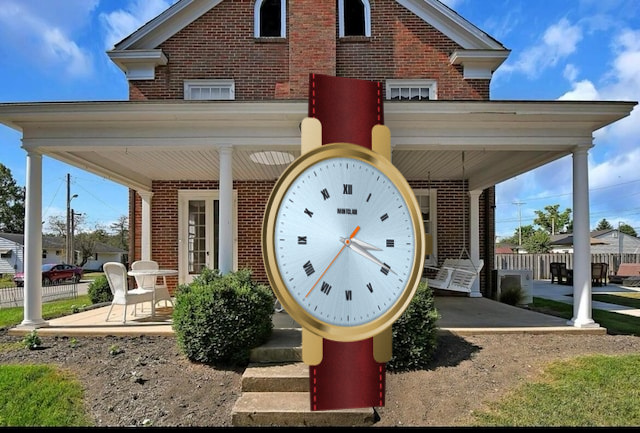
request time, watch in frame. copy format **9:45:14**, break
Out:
**3:19:37**
